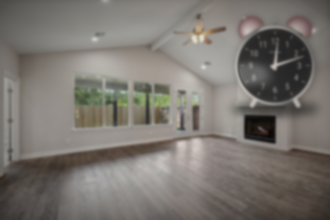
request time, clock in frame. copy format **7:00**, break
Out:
**12:12**
